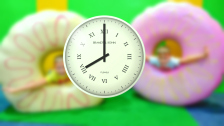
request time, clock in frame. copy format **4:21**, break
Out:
**8:00**
